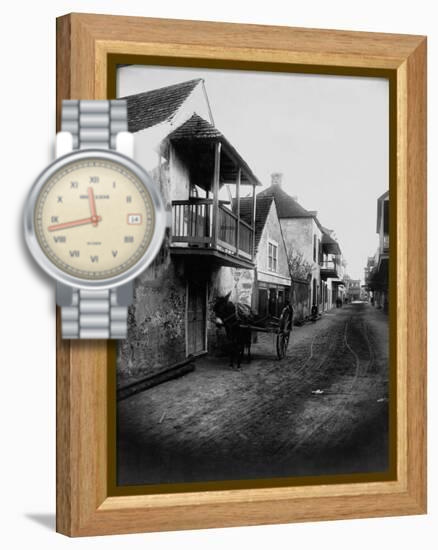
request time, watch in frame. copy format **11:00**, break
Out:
**11:43**
